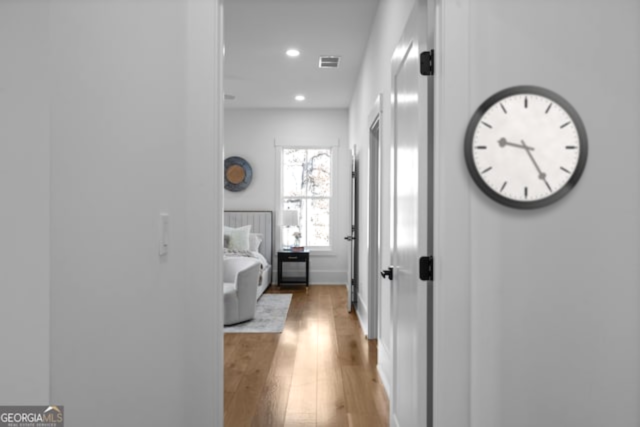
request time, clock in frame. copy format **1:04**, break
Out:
**9:25**
